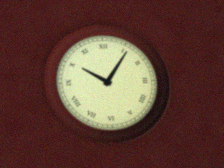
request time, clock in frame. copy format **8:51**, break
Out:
**10:06**
